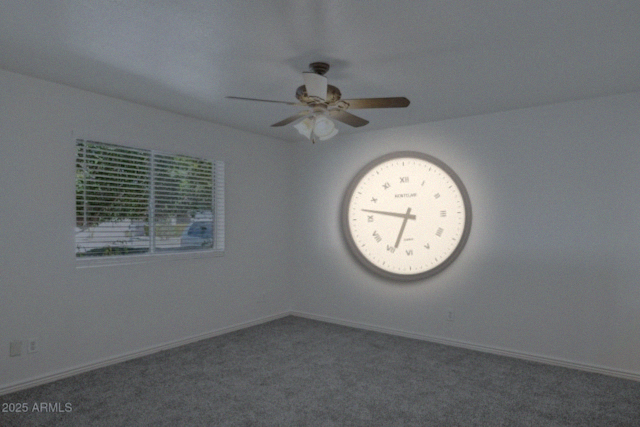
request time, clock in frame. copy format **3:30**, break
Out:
**6:47**
